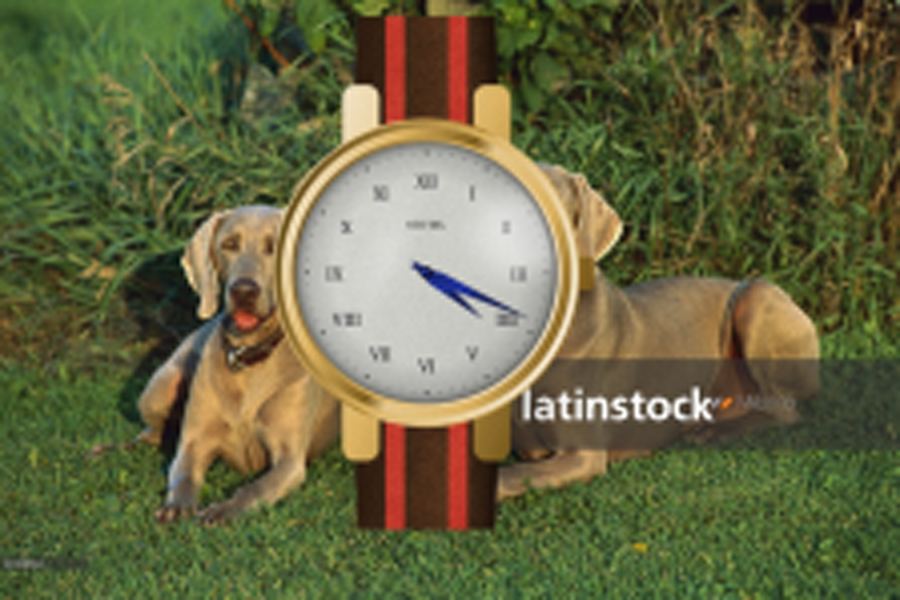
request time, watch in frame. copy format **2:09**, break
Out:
**4:19**
